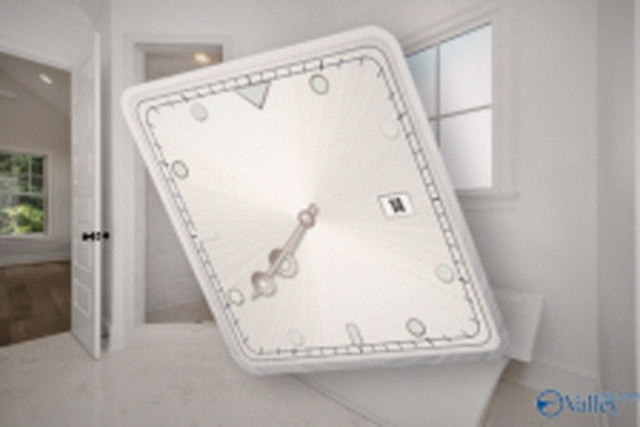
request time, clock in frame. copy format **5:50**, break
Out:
**7:39**
